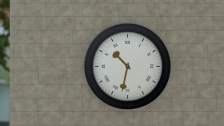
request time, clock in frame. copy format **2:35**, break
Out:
**10:32**
